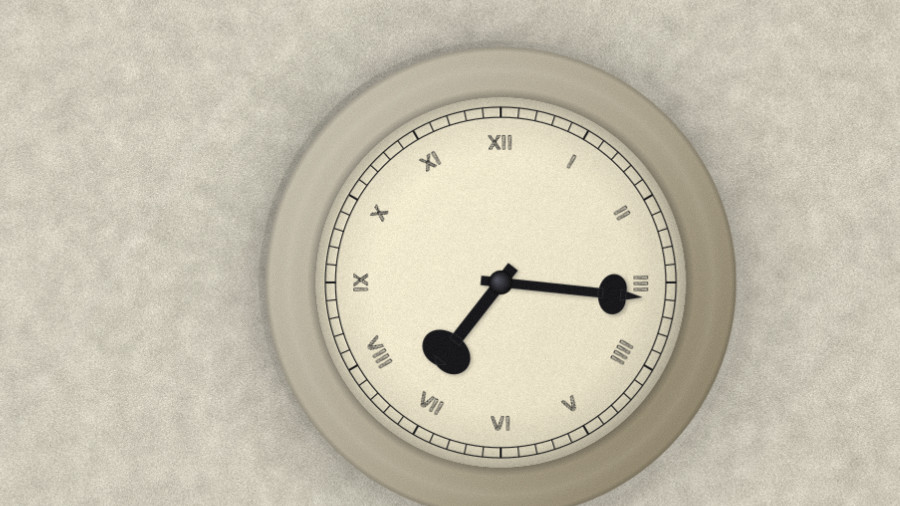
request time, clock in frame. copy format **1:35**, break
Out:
**7:16**
